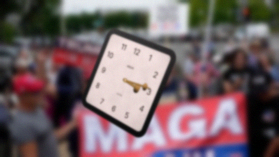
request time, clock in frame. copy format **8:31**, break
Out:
**3:14**
